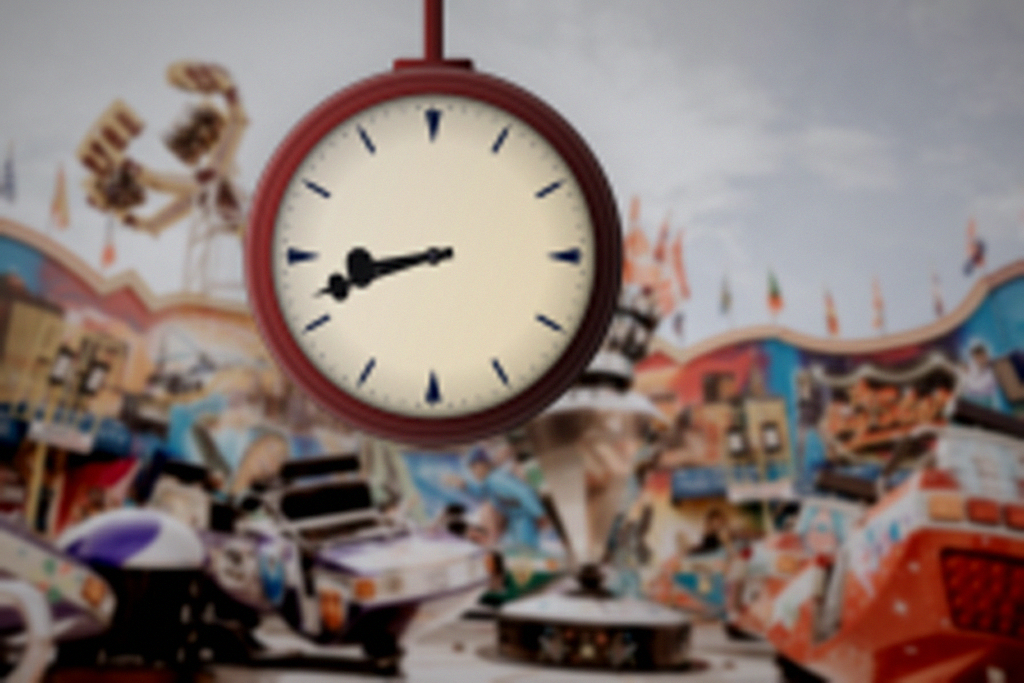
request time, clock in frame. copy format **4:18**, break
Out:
**8:42**
